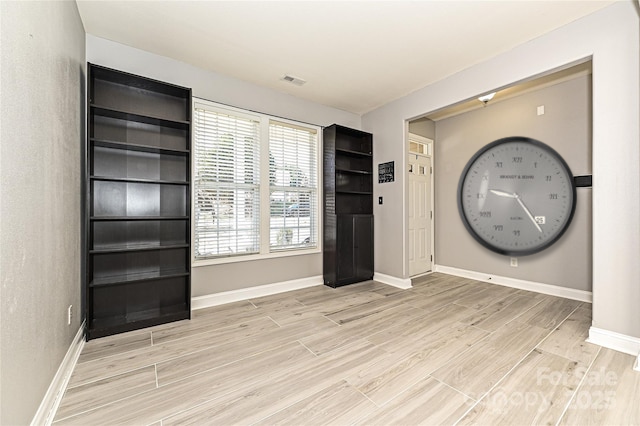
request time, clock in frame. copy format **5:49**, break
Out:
**9:24**
